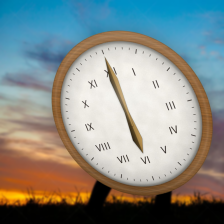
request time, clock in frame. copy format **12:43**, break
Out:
**6:00**
